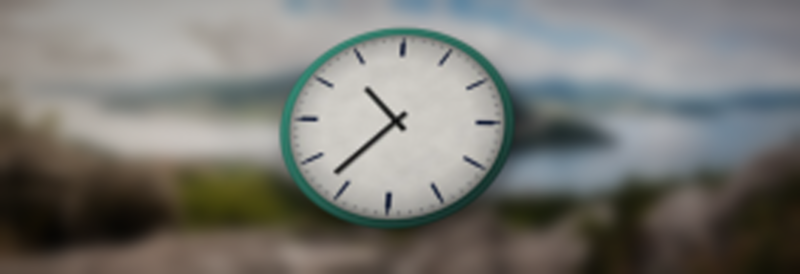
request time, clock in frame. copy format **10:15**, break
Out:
**10:37**
